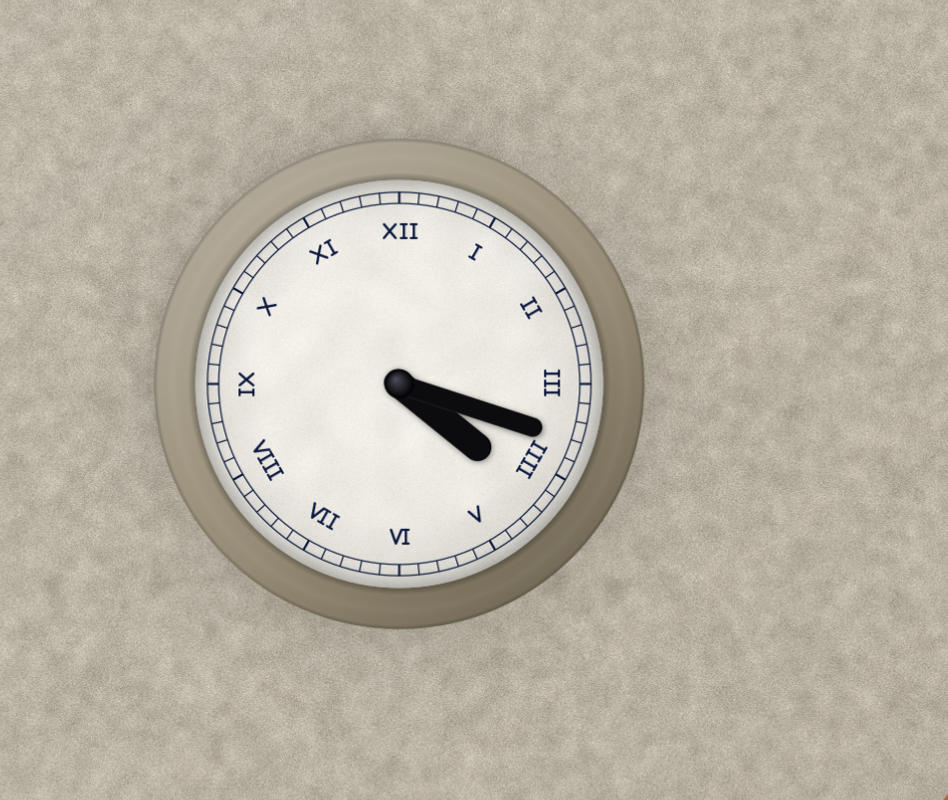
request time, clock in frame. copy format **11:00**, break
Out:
**4:18**
